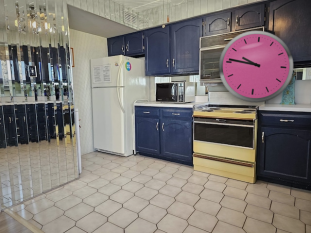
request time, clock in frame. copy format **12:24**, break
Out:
**9:46**
